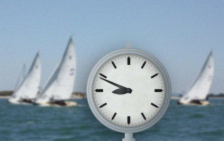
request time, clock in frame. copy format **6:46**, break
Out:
**8:49**
